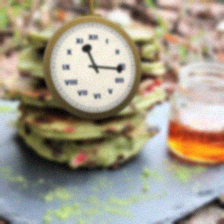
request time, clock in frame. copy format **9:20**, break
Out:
**11:16**
